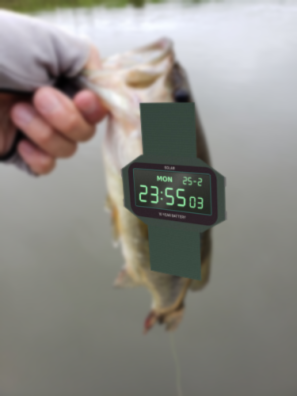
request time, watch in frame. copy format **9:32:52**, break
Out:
**23:55:03**
